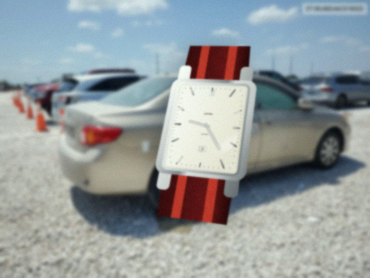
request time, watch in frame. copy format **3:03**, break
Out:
**9:24**
